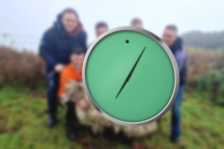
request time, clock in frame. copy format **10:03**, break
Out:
**7:05**
